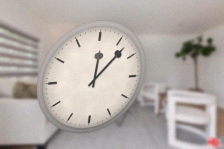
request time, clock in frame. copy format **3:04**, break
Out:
**12:07**
